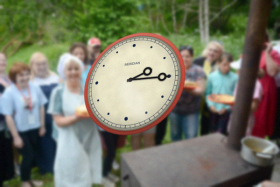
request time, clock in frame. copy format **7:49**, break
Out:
**2:15**
